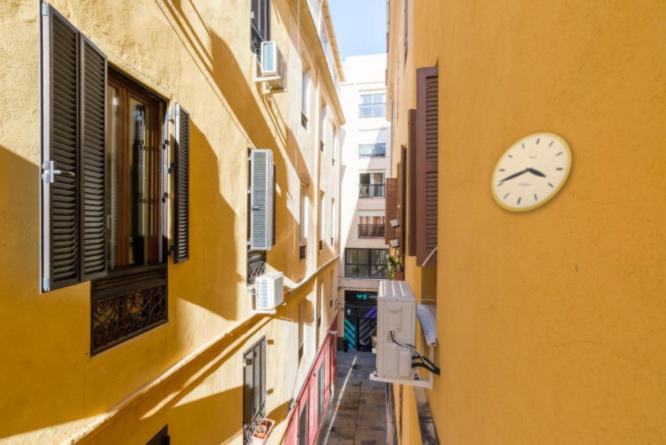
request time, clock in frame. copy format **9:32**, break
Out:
**3:41**
